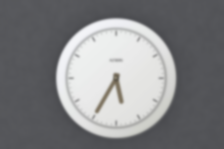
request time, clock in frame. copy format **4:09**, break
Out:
**5:35**
